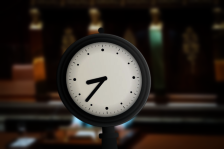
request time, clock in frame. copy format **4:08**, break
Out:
**8:37**
